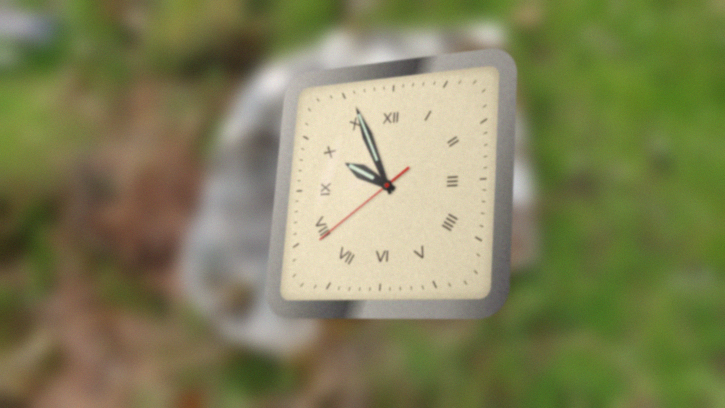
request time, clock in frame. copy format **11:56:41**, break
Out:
**9:55:39**
